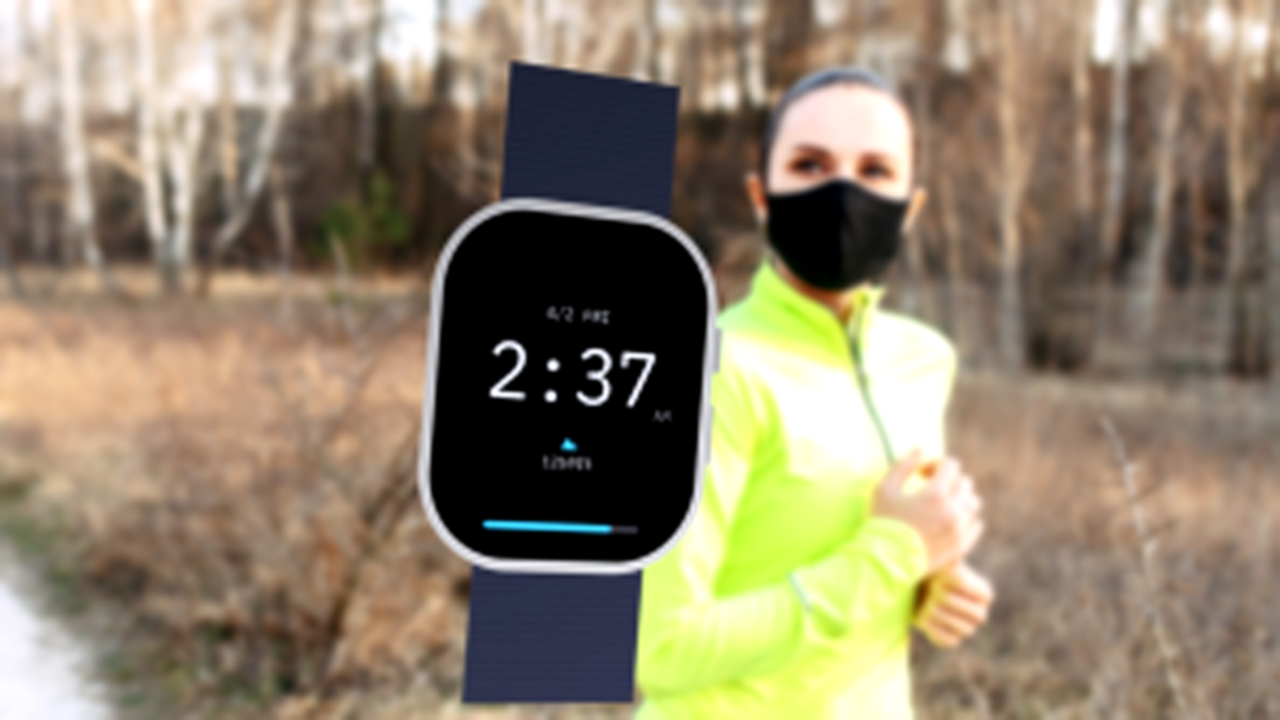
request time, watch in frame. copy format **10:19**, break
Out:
**2:37**
